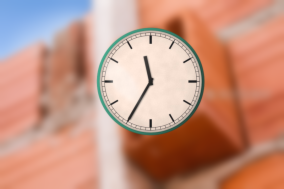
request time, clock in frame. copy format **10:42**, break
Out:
**11:35**
